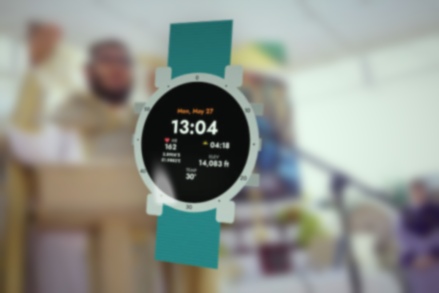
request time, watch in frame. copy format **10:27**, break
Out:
**13:04**
